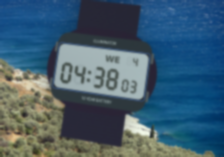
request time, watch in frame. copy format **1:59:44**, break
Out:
**4:38:03**
